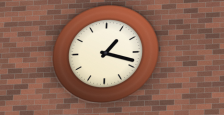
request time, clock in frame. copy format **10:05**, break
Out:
**1:18**
